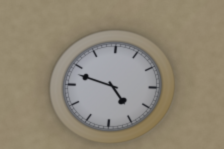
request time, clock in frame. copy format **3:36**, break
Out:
**4:48**
